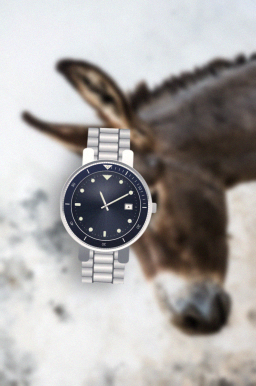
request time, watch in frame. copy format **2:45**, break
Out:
**11:10**
